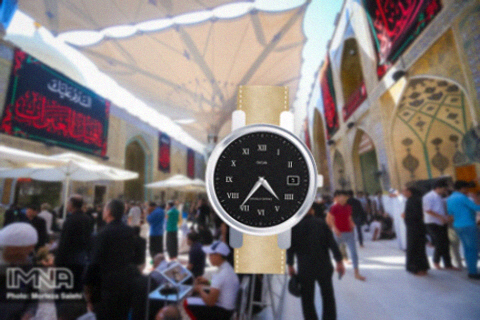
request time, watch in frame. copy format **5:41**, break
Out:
**4:36**
